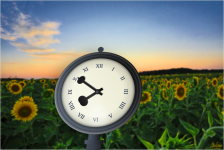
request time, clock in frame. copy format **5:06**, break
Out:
**7:51**
